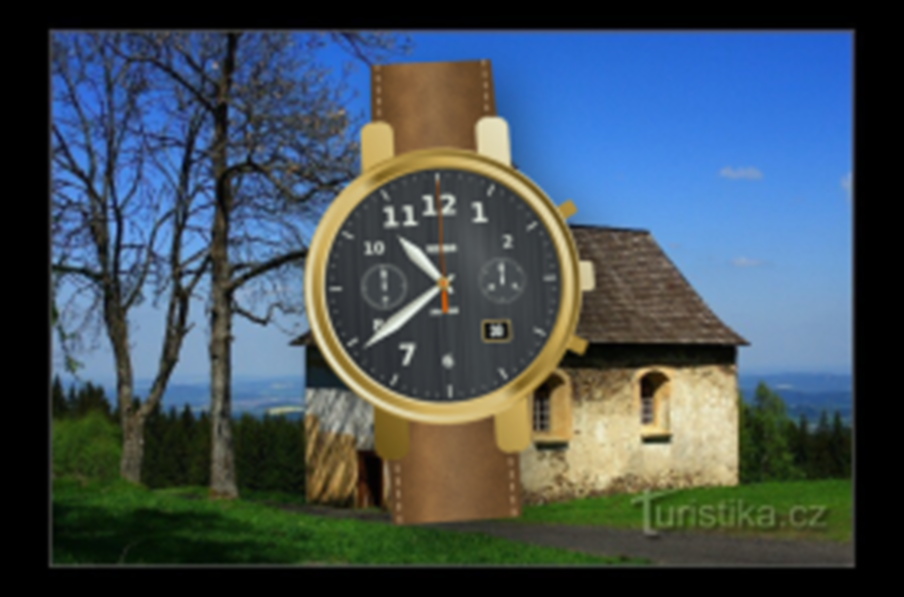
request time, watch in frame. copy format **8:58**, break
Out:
**10:39**
